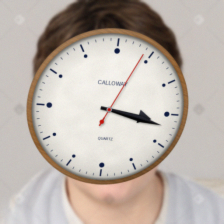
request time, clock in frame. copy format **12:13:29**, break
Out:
**3:17:04**
